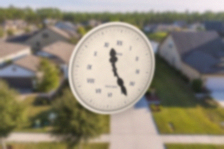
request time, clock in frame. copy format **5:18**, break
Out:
**11:24**
